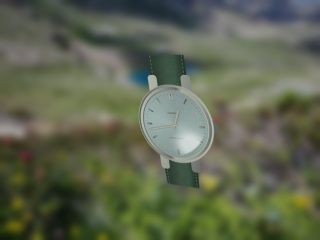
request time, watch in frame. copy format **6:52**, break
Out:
**12:43**
